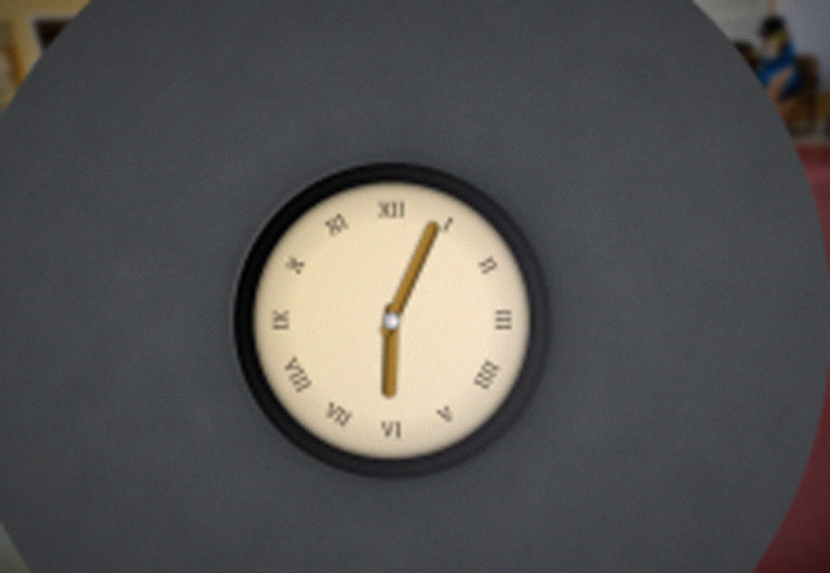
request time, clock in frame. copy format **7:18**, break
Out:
**6:04**
